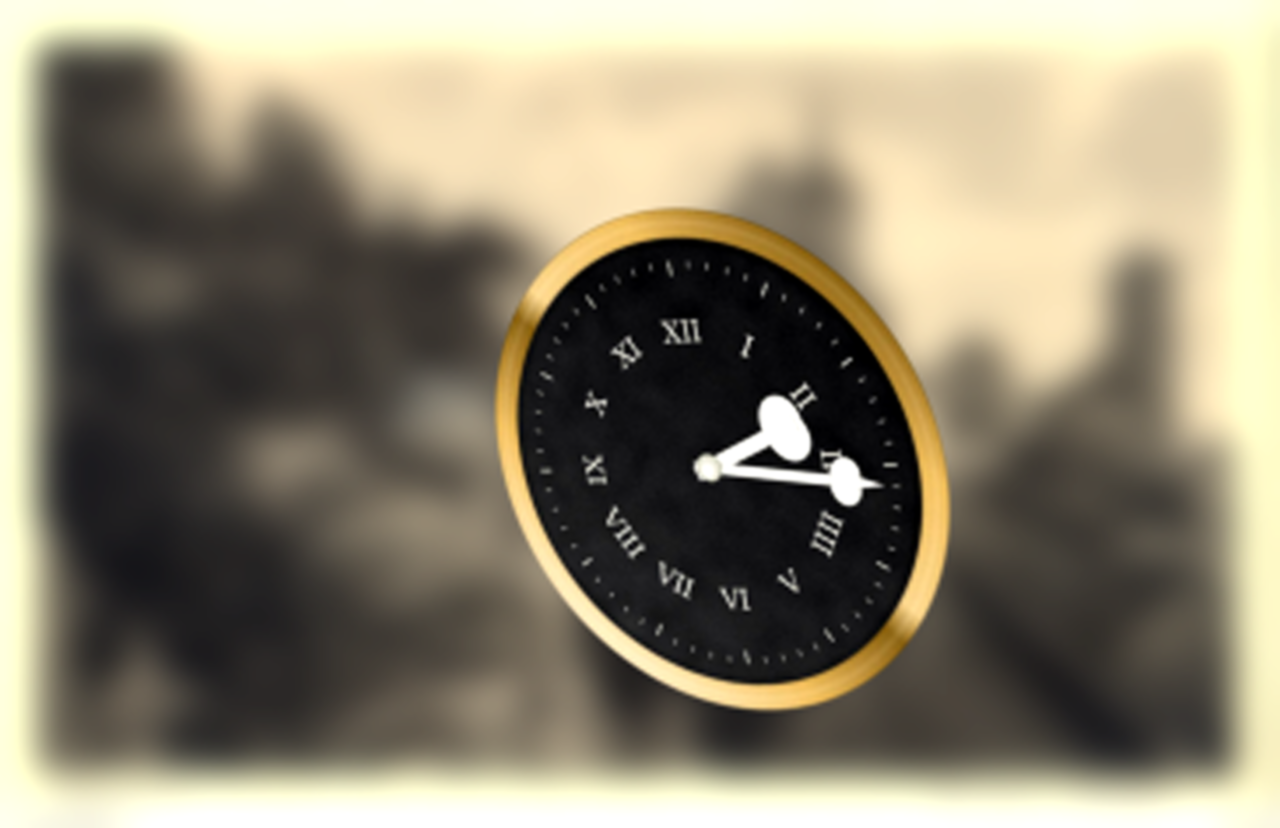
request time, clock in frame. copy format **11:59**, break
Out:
**2:16**
